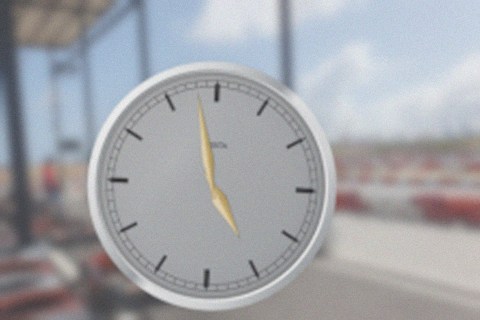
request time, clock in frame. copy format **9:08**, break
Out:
**4:58**
